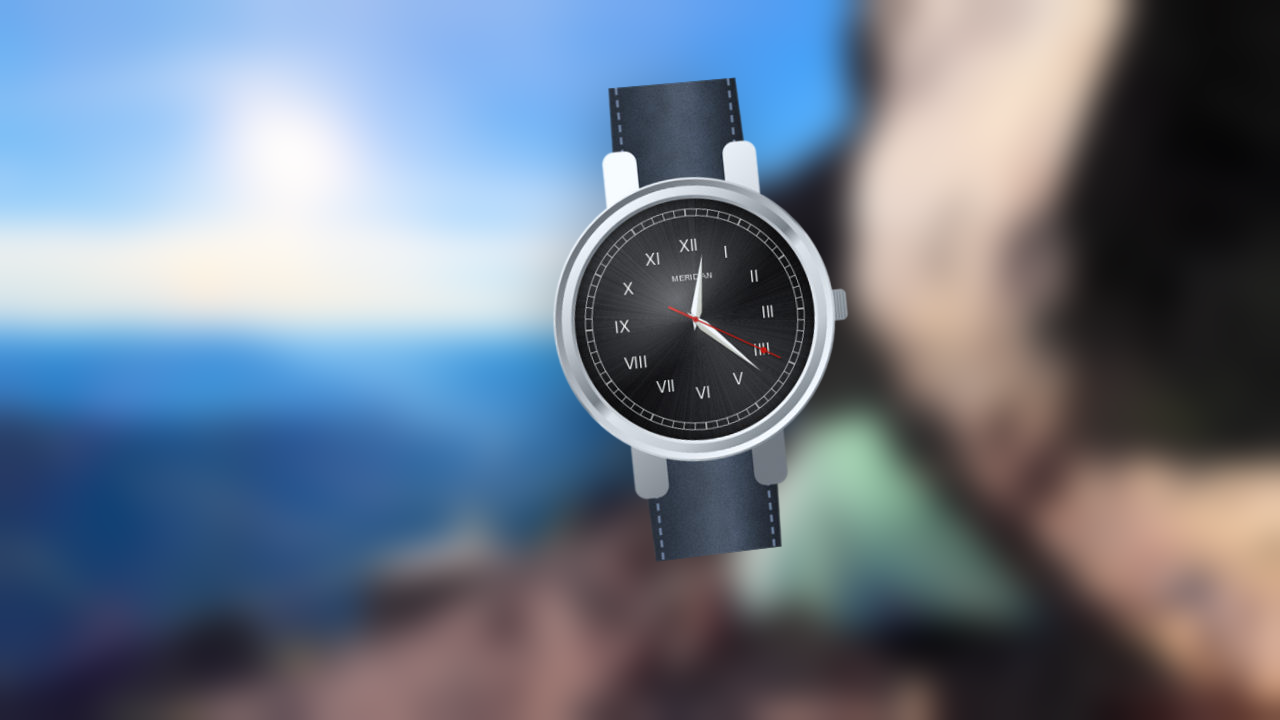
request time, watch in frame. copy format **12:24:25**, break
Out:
**12:22:20**
